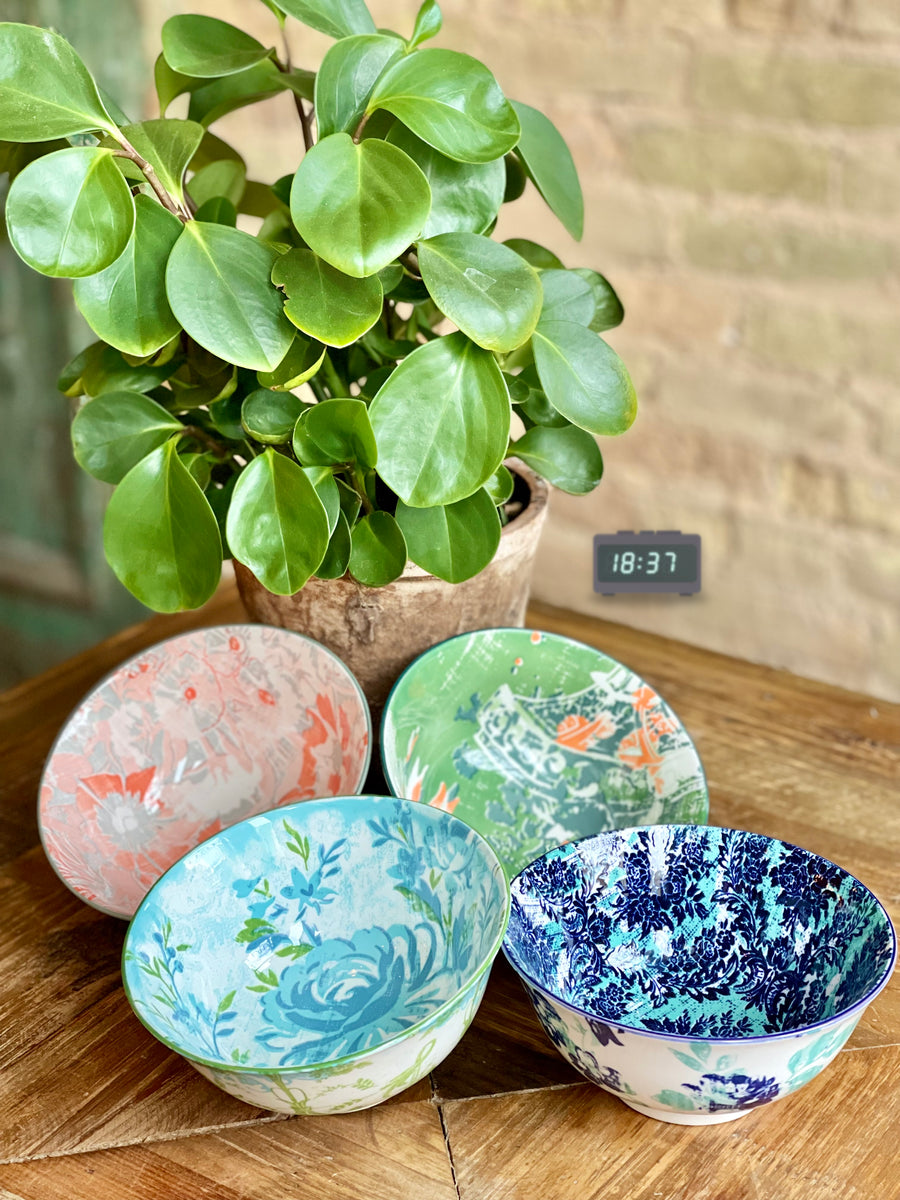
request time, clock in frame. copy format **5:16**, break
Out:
**18:37**
